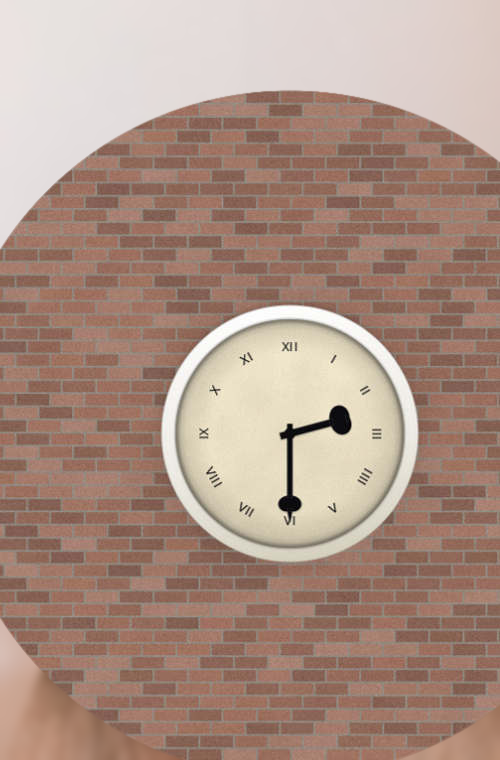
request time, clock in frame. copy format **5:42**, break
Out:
**2:30**
